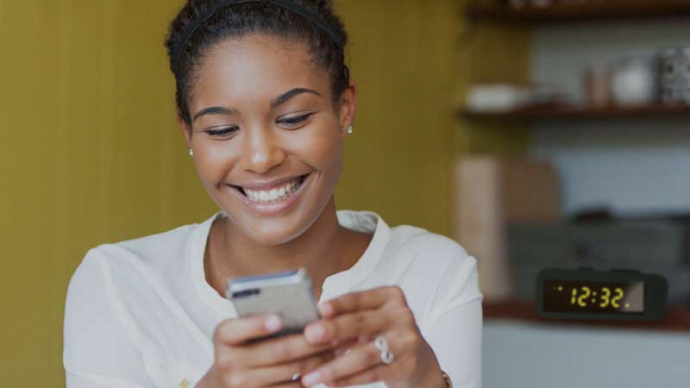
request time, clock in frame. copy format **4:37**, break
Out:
**12:32**
